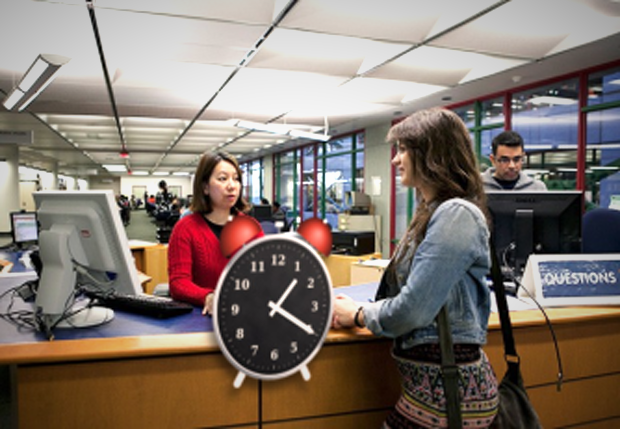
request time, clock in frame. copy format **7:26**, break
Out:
**1:20**
